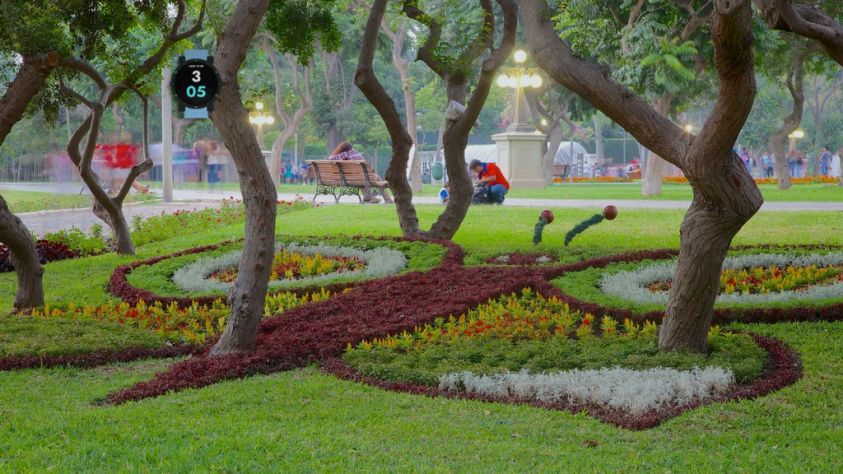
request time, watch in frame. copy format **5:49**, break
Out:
**3:05**
